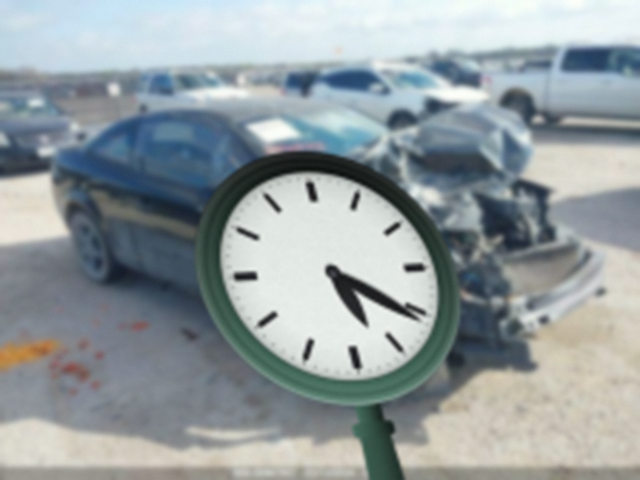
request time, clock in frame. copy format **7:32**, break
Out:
**5:21**
